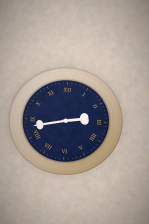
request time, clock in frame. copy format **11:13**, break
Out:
**2:43**
